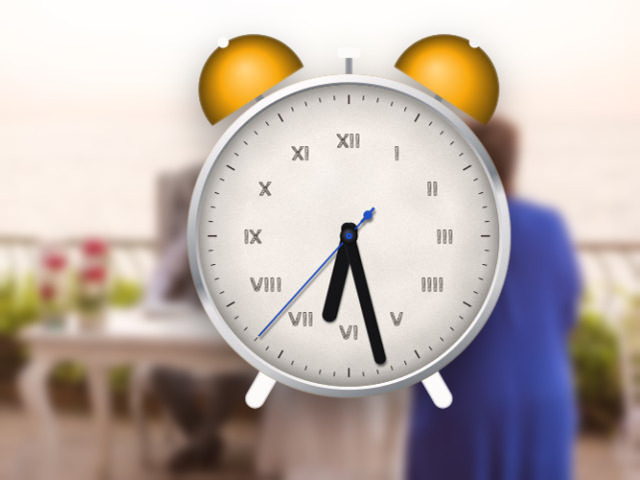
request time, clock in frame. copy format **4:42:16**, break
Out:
**6:27:37**
